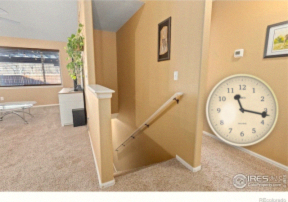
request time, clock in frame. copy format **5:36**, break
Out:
**11:17**
